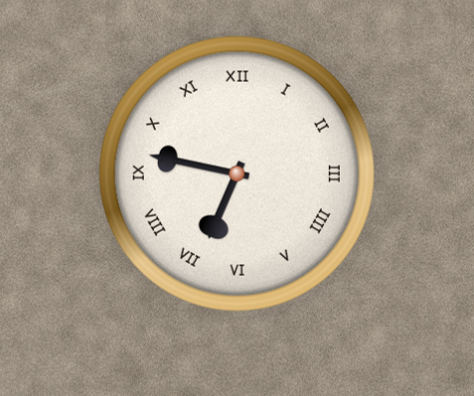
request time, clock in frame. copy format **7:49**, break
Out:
**6:47**
